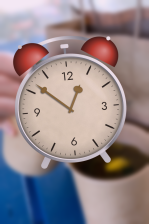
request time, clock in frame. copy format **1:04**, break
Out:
**12:52**
